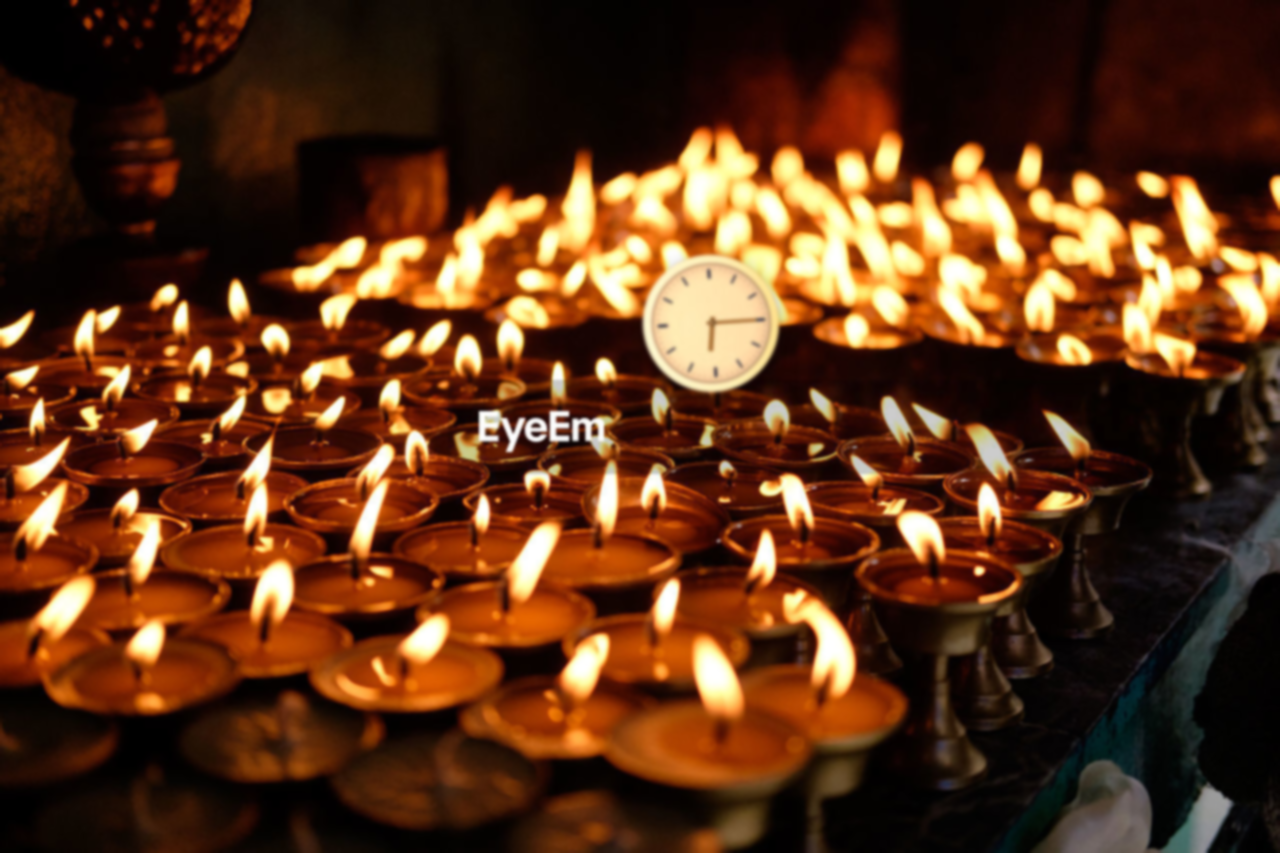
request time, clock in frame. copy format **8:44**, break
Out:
**6:15**
